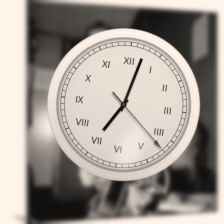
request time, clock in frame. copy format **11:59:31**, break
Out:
**7:02:22**
